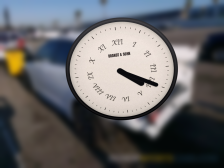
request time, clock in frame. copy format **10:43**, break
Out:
**4:20**
